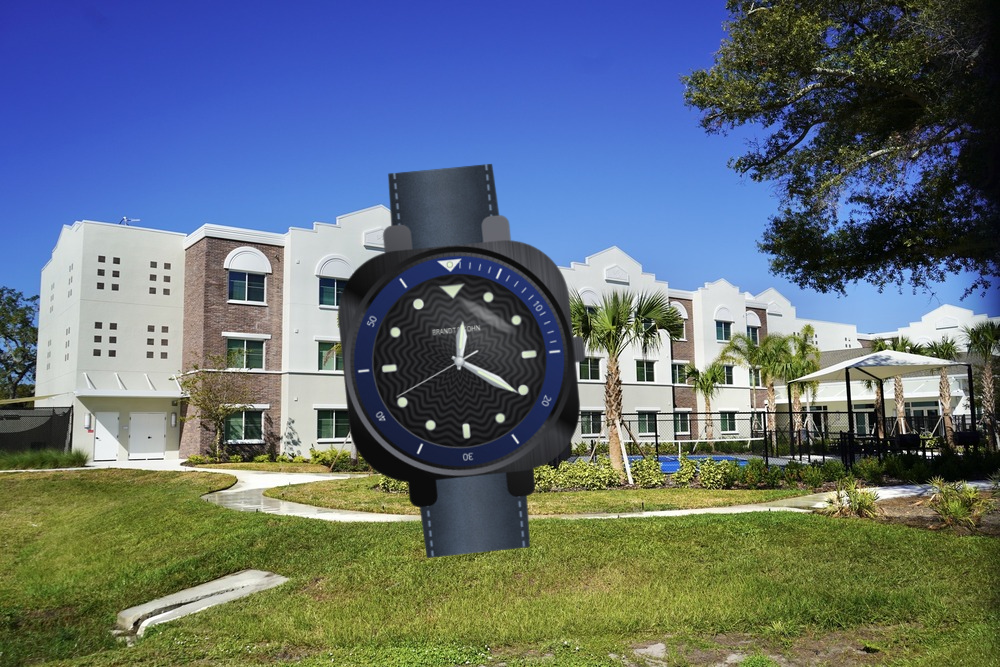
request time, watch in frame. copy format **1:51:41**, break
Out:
**12:20:41**
